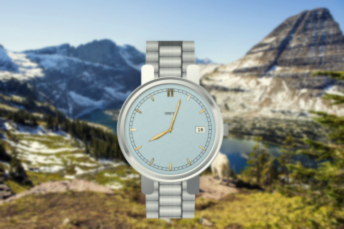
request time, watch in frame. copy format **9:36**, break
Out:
**8:03**
